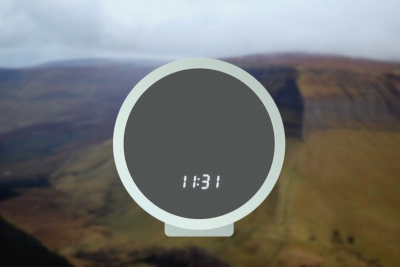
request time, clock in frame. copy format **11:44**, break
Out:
**11:31**
